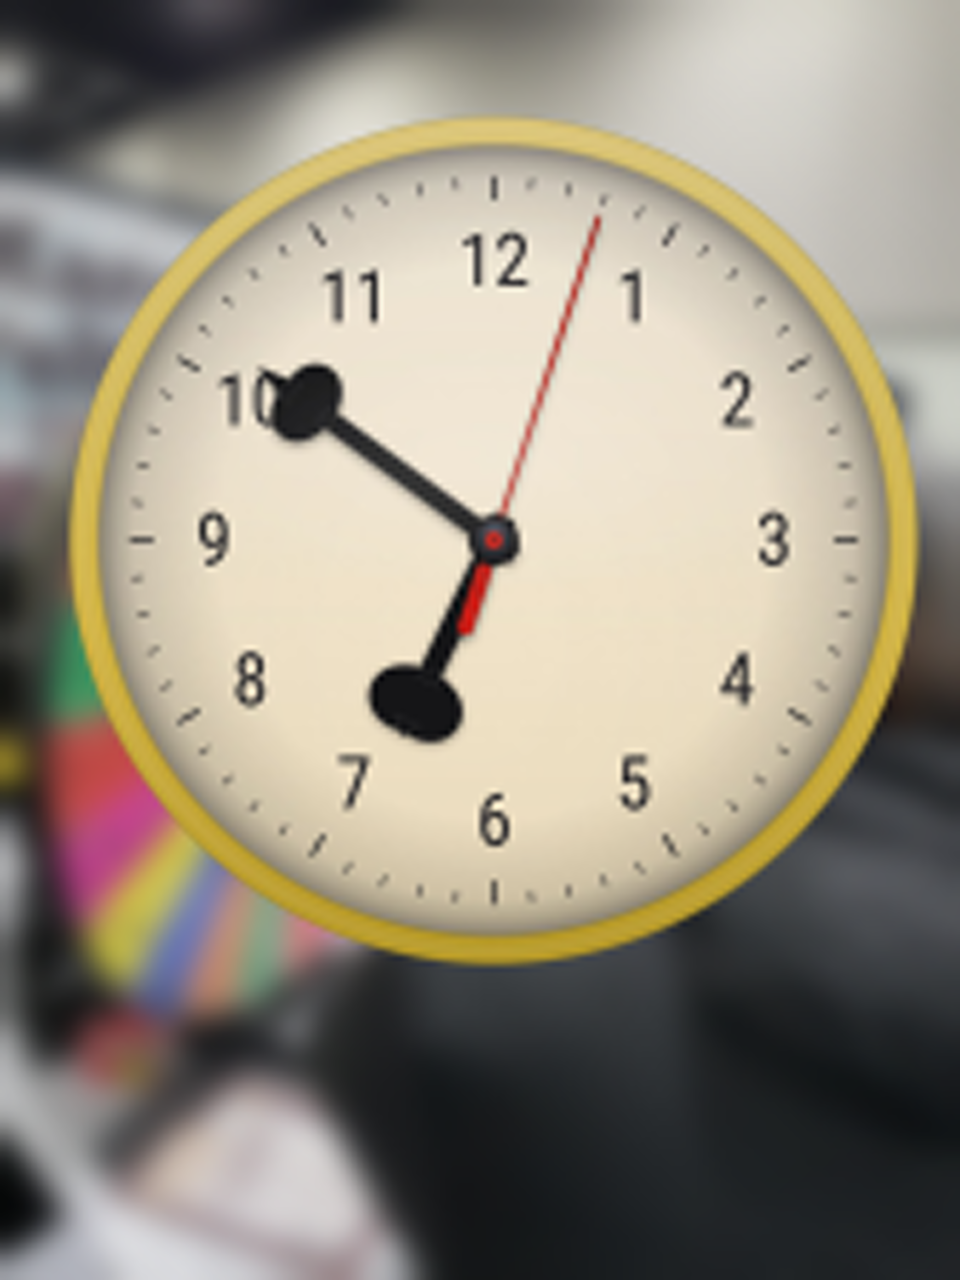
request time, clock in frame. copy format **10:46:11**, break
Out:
**6:51:03**
